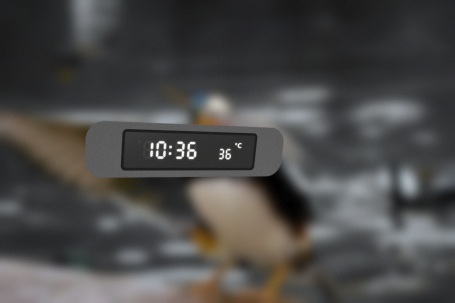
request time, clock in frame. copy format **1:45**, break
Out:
**10:36**
